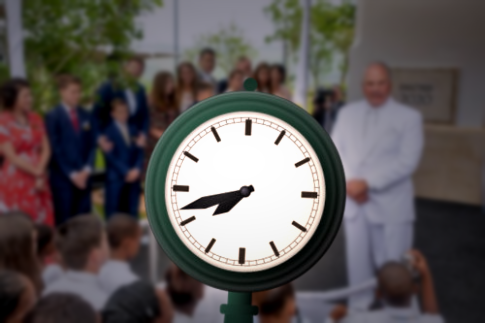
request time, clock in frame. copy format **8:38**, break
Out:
**7:42**
